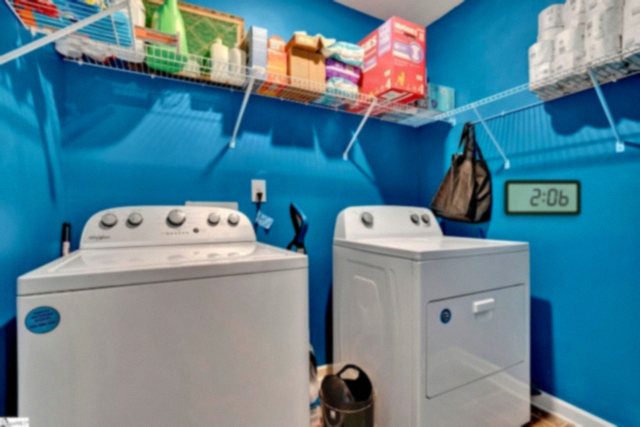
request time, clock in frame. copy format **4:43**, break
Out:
**2:06**
